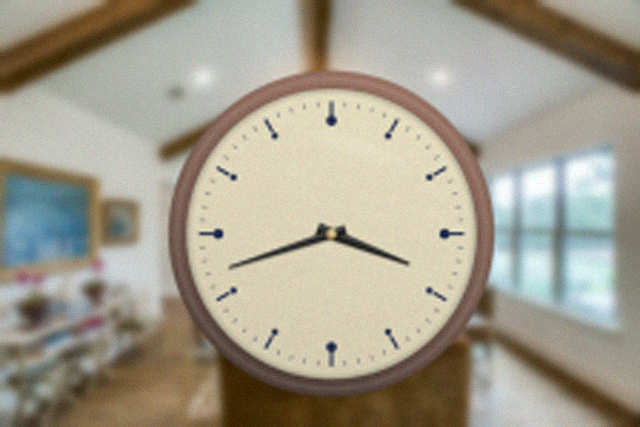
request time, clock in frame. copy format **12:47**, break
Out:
**3:42**
